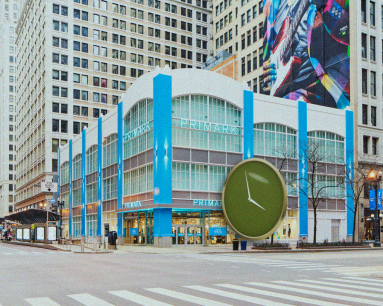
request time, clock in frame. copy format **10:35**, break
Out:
**3:58**
